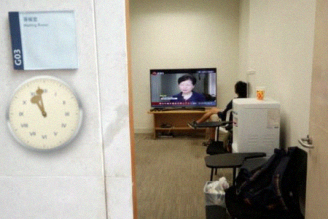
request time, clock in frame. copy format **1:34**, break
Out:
**10:58**
